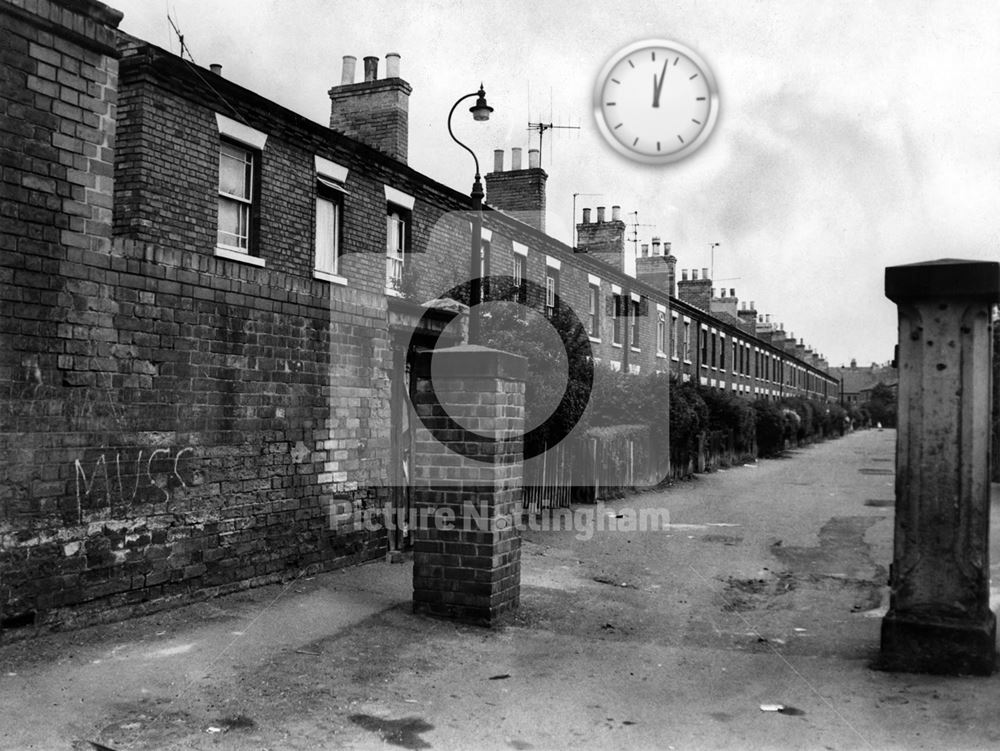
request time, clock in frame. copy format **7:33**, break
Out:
**12:03**
